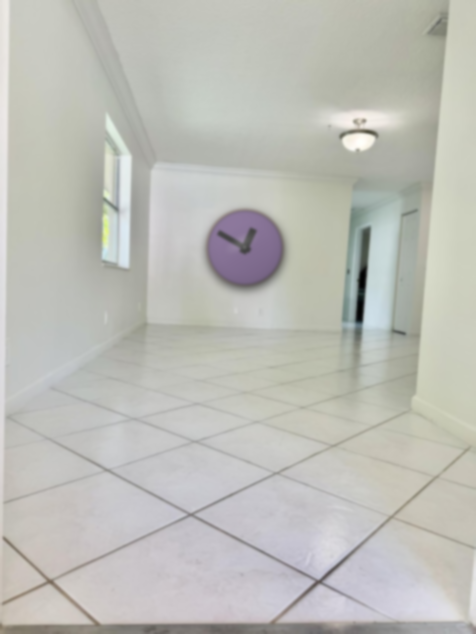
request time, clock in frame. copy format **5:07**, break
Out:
**12:50**
